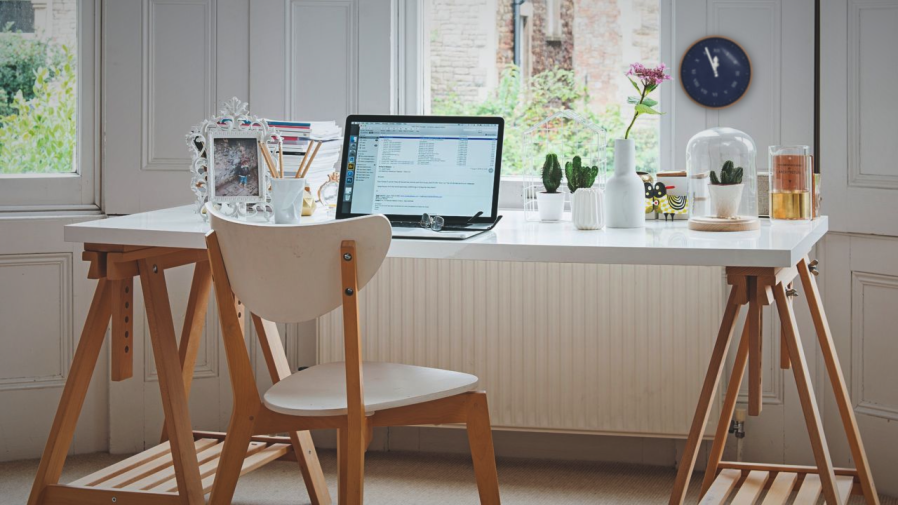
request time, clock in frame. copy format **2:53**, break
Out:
**11:56**
